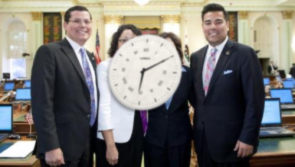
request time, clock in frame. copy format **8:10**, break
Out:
**6:10**
